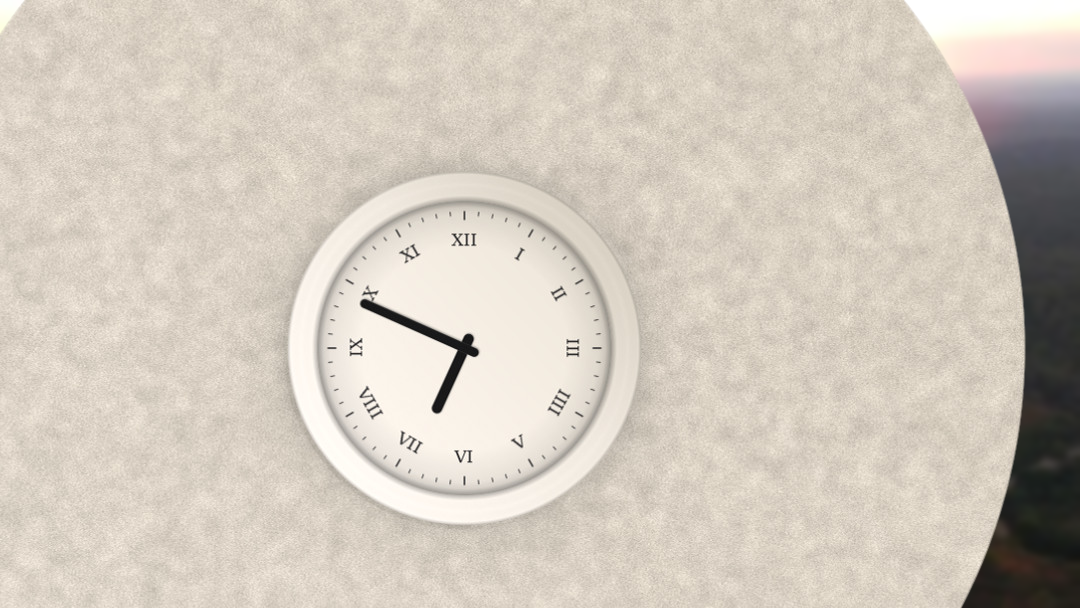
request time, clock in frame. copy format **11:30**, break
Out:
**6:49**
